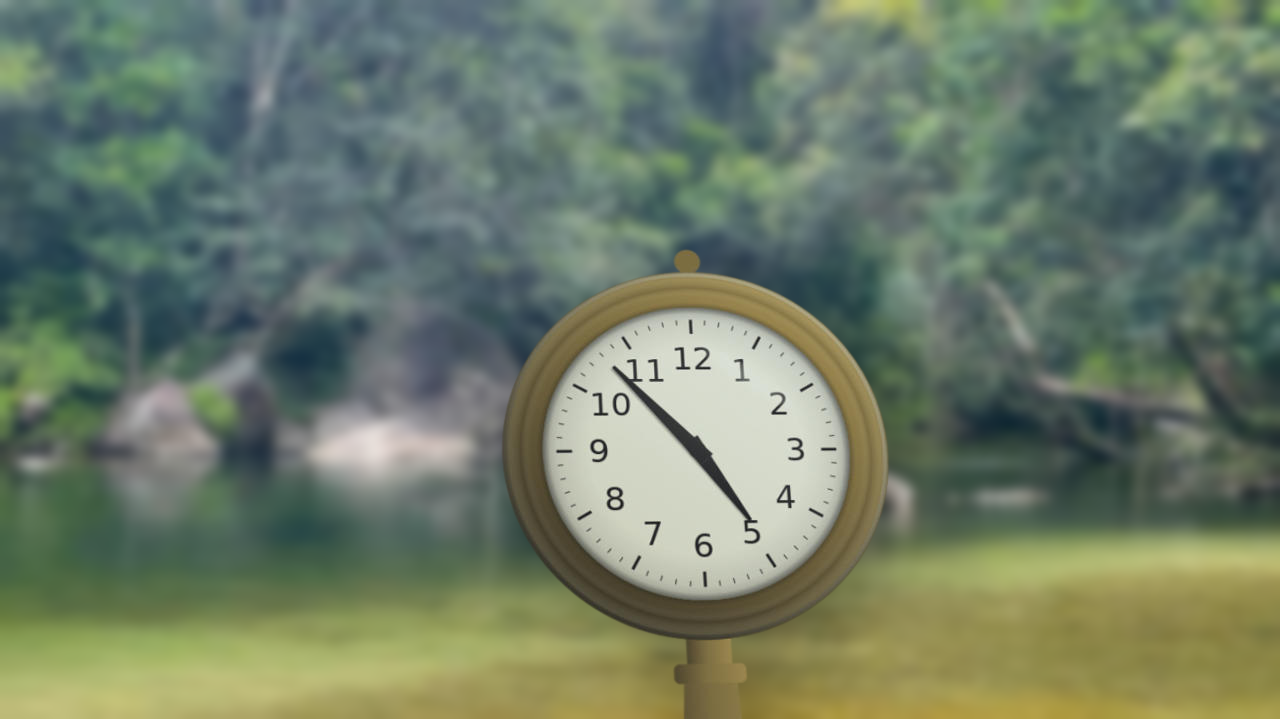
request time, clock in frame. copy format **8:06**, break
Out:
**4:53**
